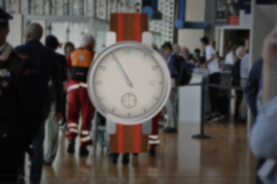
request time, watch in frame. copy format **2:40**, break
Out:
**10:55**
